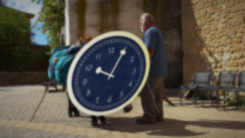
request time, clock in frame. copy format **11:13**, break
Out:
**10:05**
